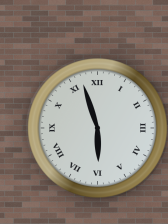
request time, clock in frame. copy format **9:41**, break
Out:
**5:57**
